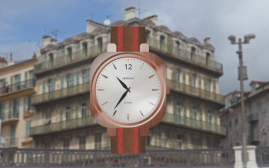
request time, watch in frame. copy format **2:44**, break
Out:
**10:36**
